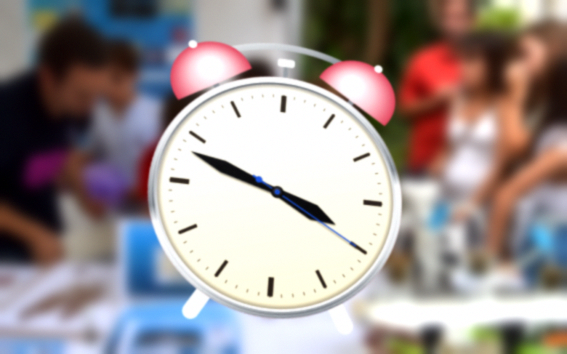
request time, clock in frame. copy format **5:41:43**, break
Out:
**3:48:20**
